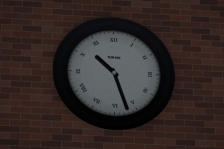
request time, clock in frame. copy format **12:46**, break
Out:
**10:27**
